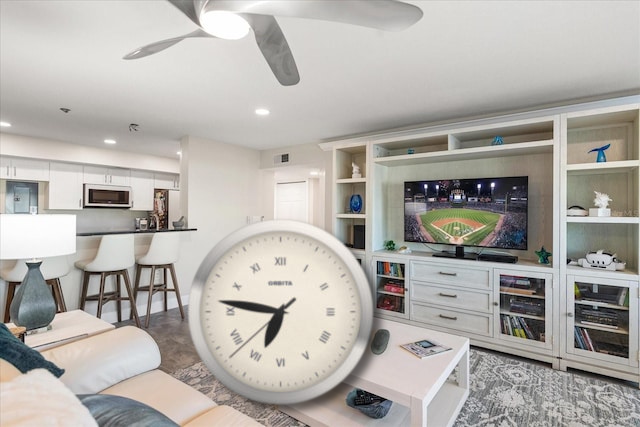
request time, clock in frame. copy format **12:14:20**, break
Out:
**6:46:38**
